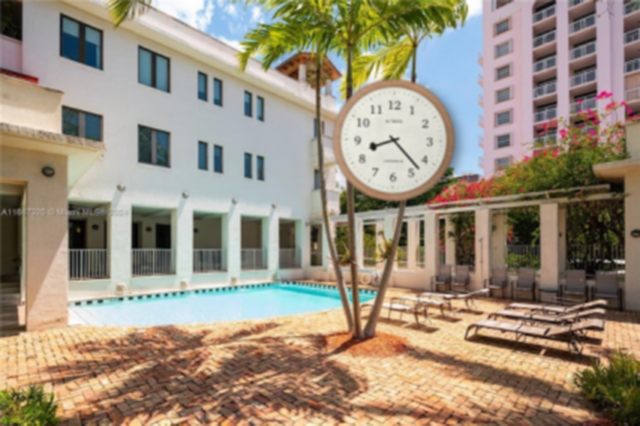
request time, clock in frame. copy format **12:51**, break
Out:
**8:23**
